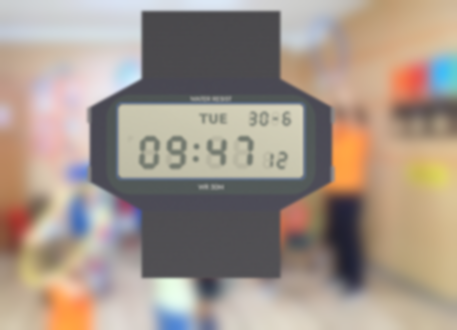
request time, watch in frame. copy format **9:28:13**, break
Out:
**9:47:12**
